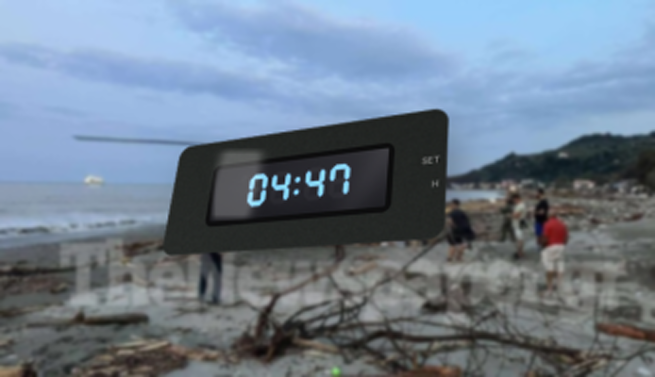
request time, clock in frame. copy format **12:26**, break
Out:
**4:47**
